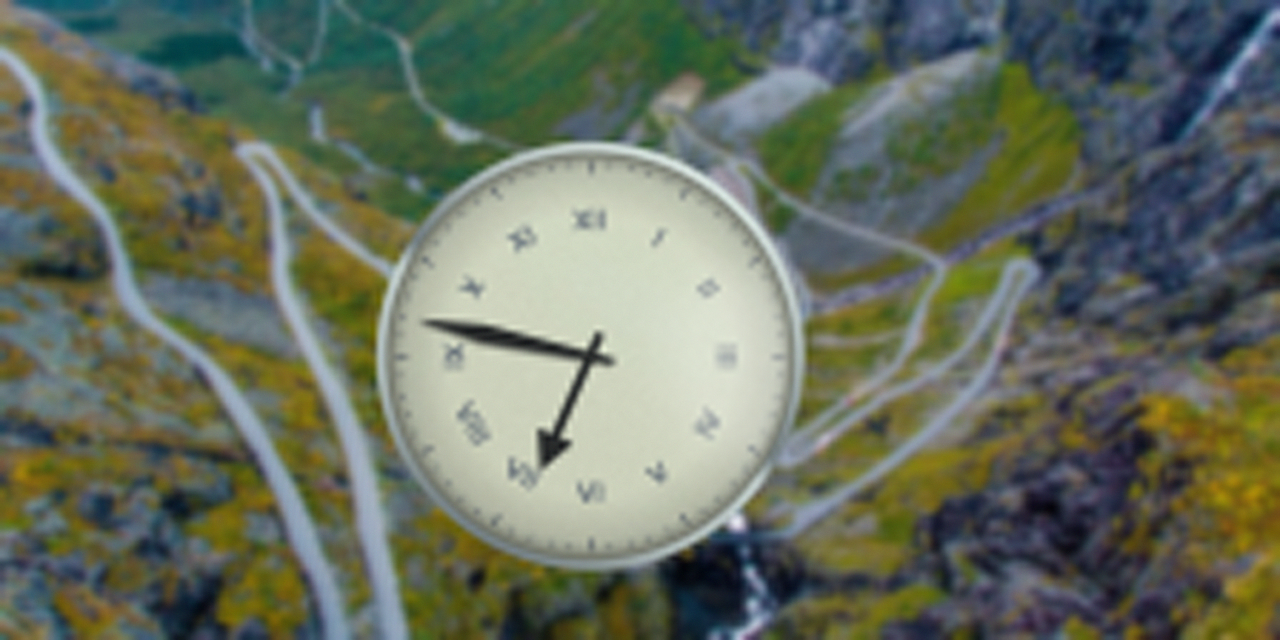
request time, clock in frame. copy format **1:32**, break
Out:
**6:47**
